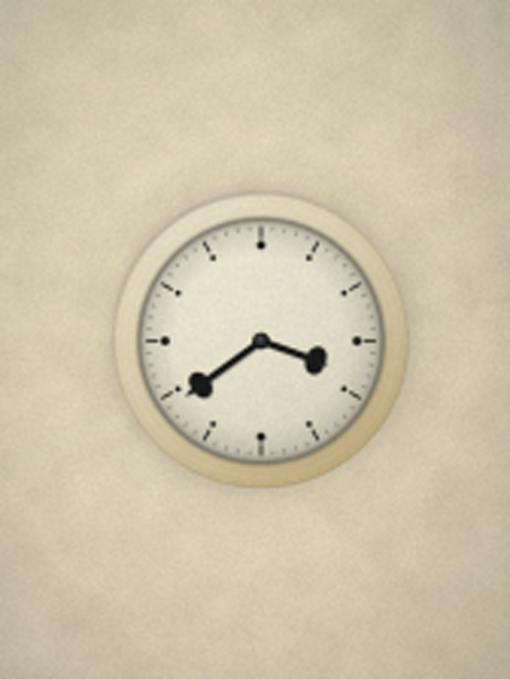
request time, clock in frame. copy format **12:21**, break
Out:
**3:39**
